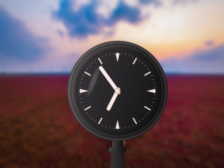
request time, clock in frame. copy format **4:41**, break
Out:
**6:54**
